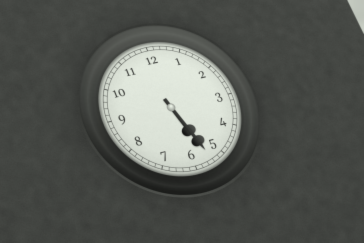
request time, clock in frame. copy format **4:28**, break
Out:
**5:27**
